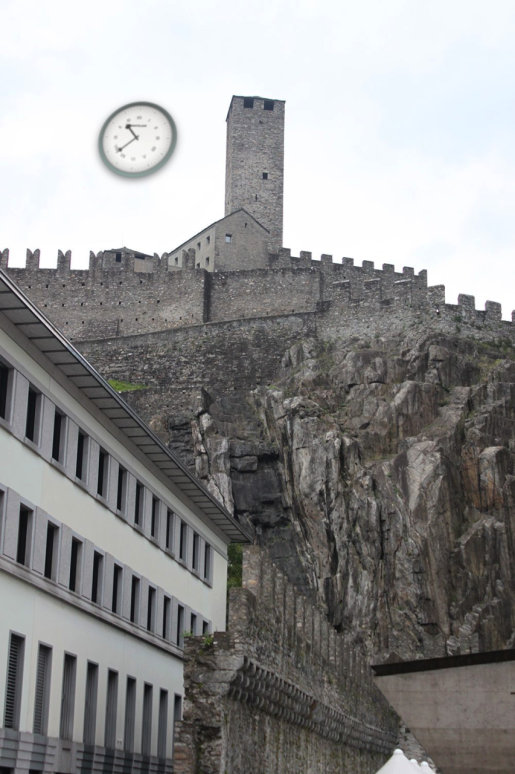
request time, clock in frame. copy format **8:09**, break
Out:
**10:38**
